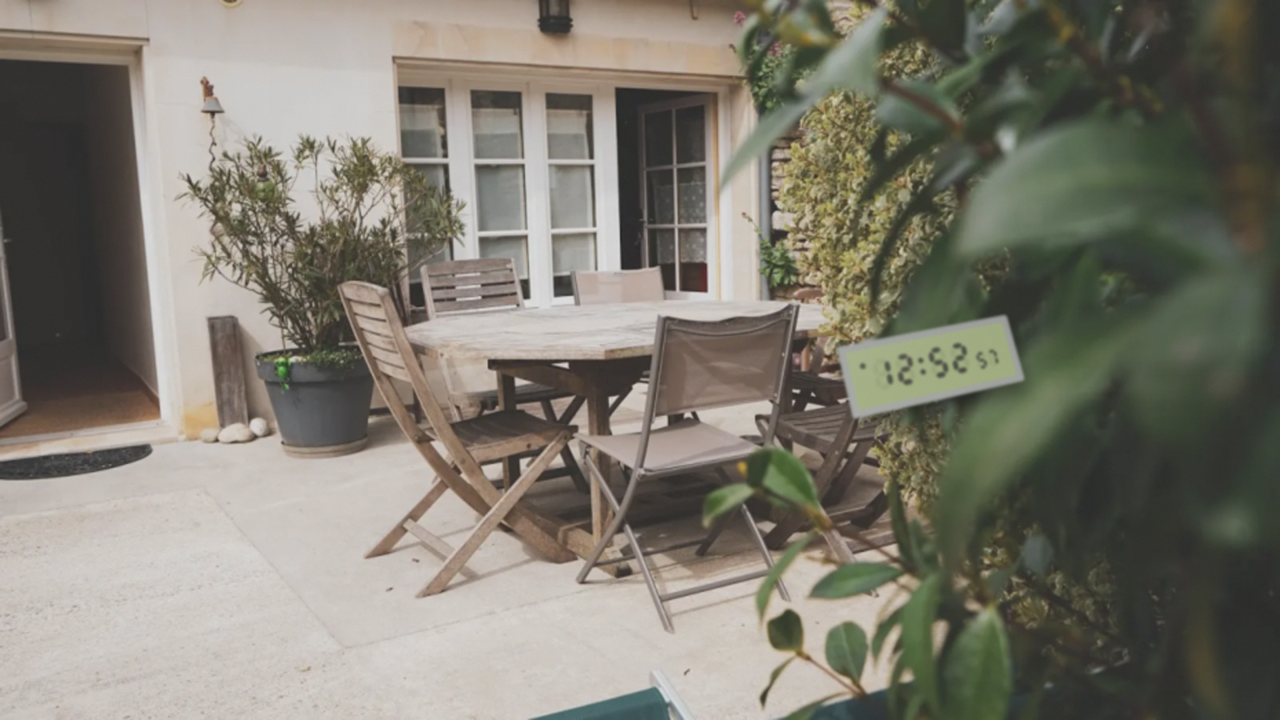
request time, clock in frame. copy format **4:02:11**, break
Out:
**12:52:57**
